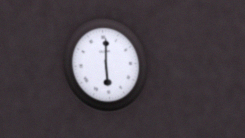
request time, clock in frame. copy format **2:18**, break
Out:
**6:01**
